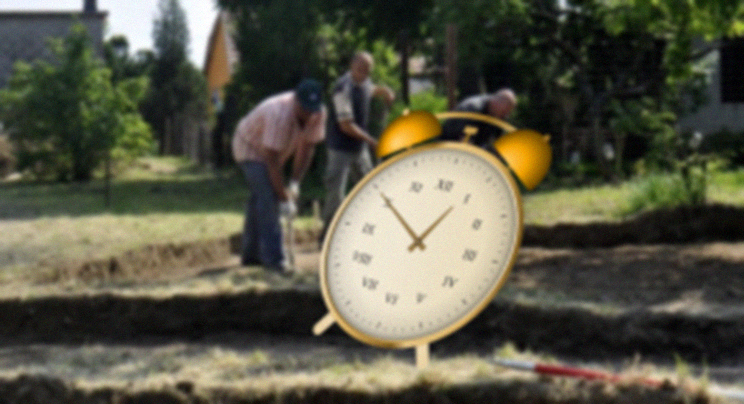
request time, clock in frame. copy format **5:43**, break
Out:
**12:50**
